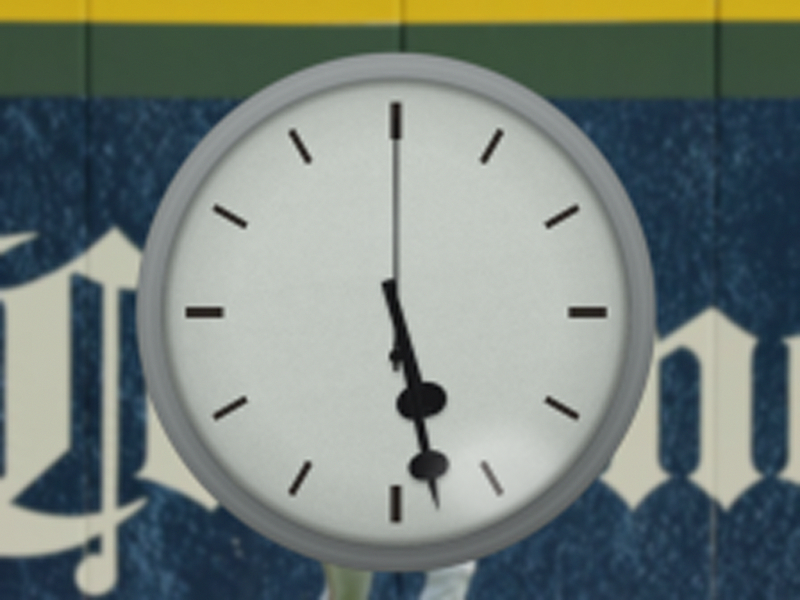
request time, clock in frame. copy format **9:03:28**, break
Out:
**5:28:00**
